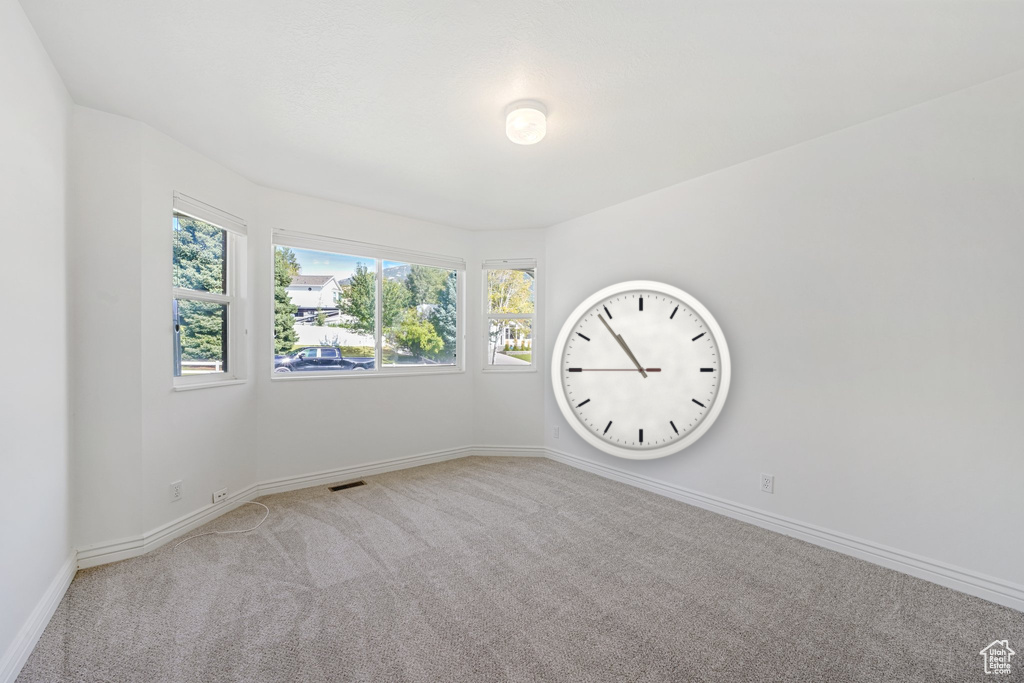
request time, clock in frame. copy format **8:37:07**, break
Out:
**10:53:45**
